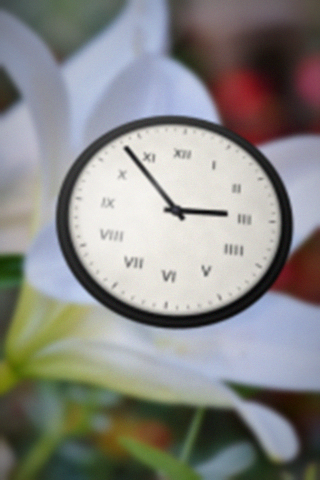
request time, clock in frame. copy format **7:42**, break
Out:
**2:53**
